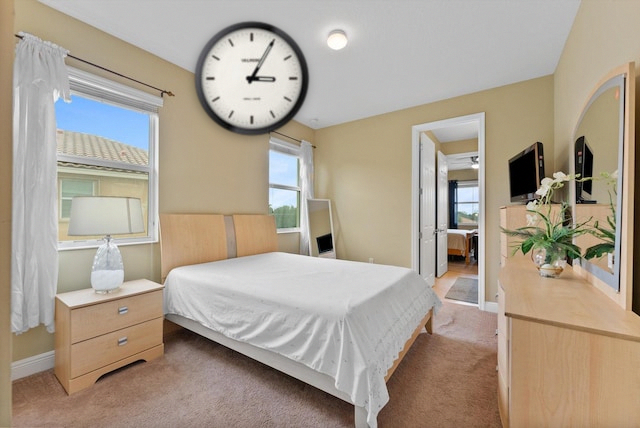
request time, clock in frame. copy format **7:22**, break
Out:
**3:05**
